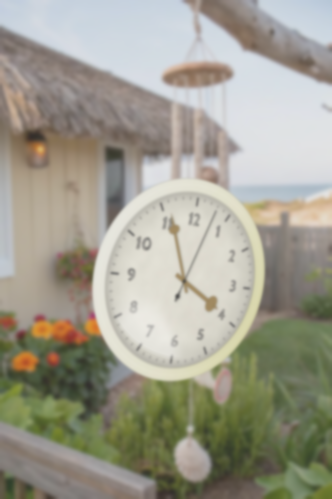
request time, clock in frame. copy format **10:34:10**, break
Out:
**3:56:03**
